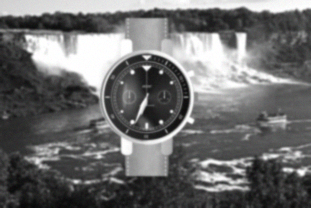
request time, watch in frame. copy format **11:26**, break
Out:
**6:34**
